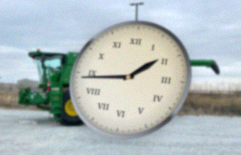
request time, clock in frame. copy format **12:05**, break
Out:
**1:44**
